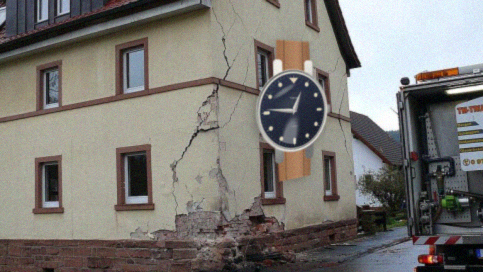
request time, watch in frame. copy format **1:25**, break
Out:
**12:46**
